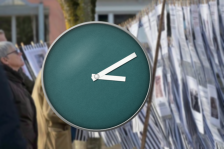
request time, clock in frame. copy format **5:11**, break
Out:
**3:10**
